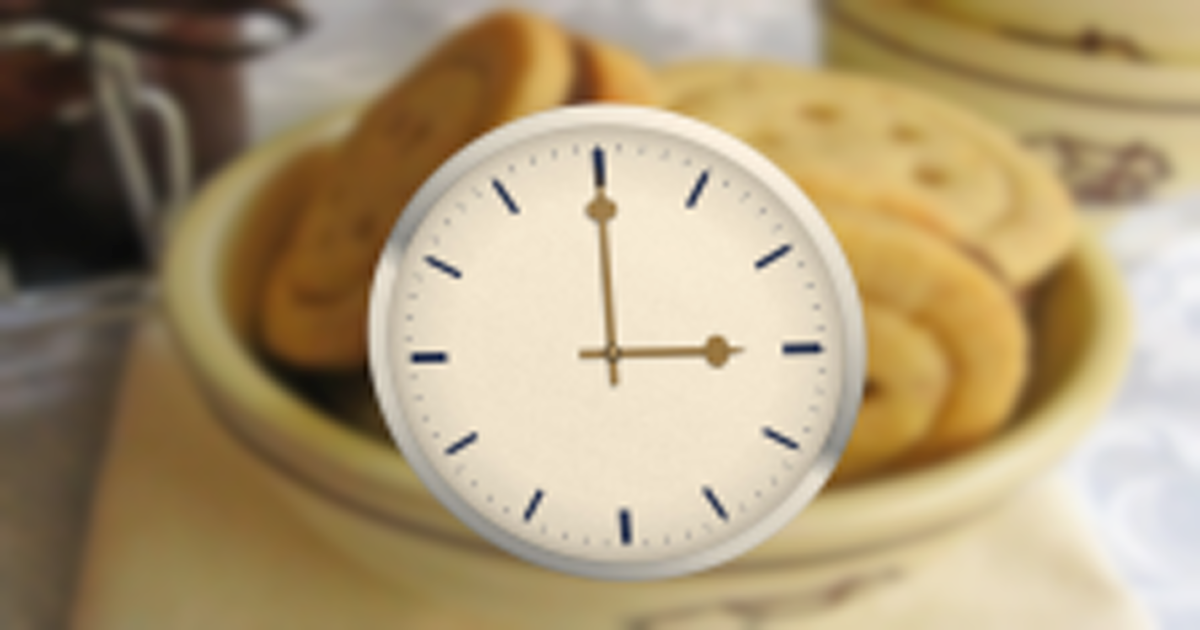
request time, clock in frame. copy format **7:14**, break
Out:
**3:00**
